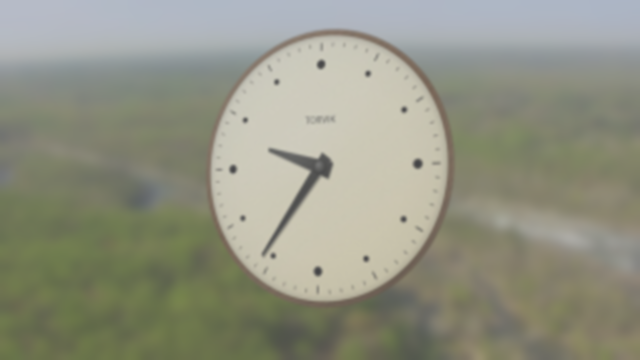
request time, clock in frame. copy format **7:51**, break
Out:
**9:36**
